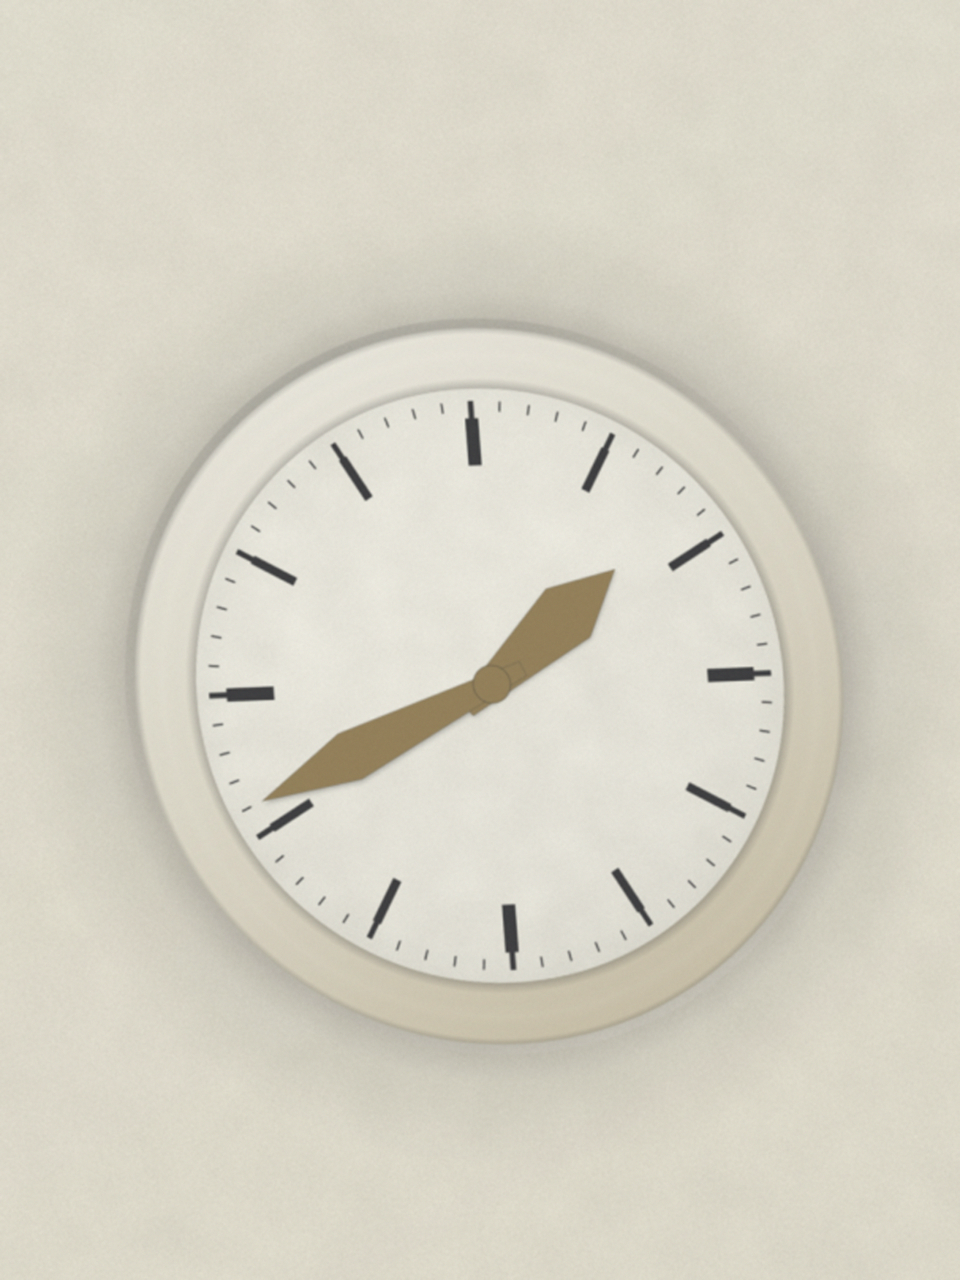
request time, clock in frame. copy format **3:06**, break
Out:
**1:41**
